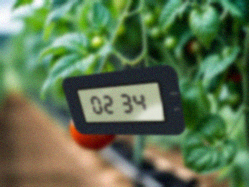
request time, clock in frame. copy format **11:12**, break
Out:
**2:34**
